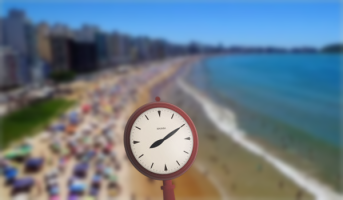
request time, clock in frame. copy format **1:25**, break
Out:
**8:10**
